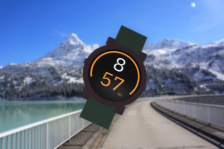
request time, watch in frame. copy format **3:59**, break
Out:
**8:57**
